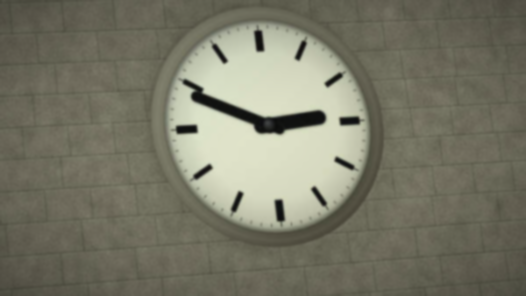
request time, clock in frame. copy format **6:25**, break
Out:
**2:49**
